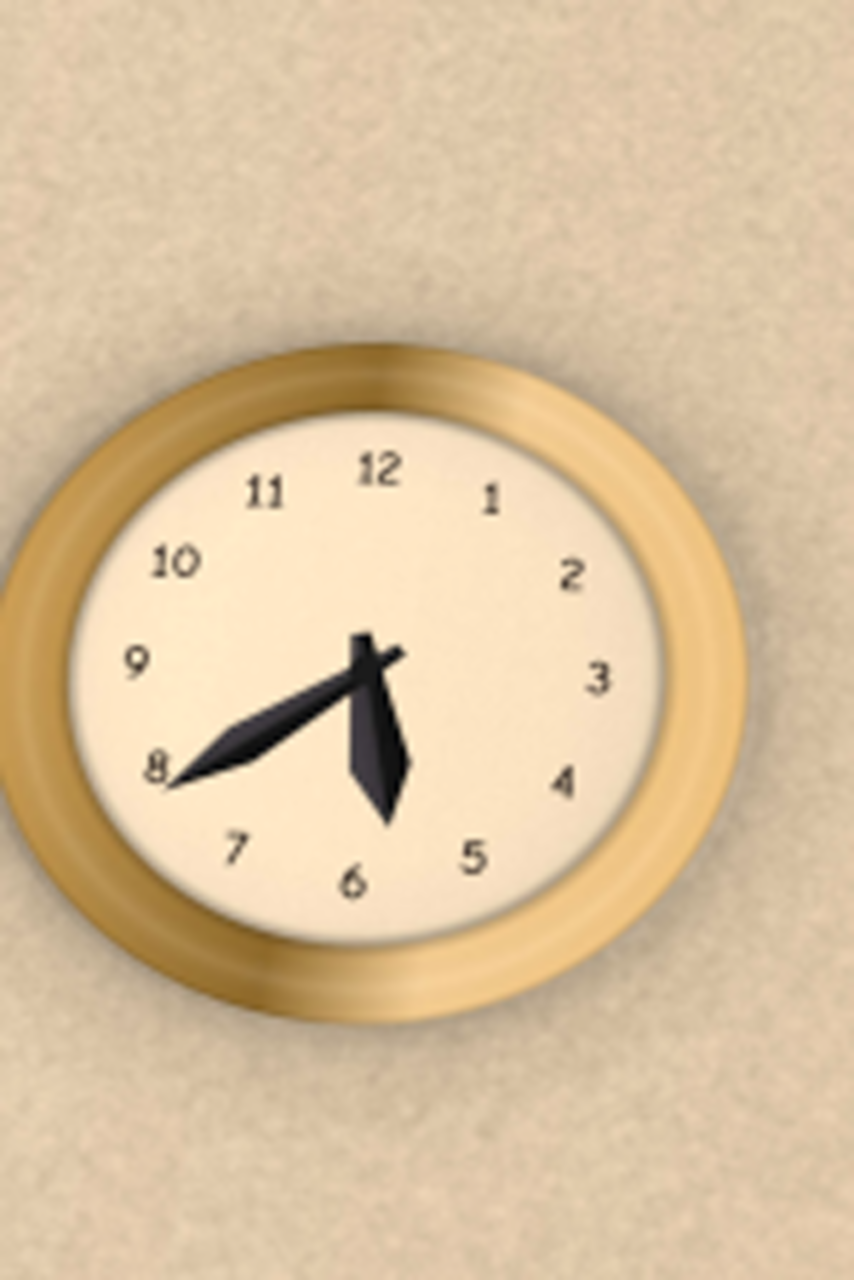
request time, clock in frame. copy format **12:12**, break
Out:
**5:39**
